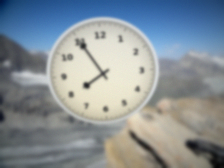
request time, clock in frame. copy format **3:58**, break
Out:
**7:55**
